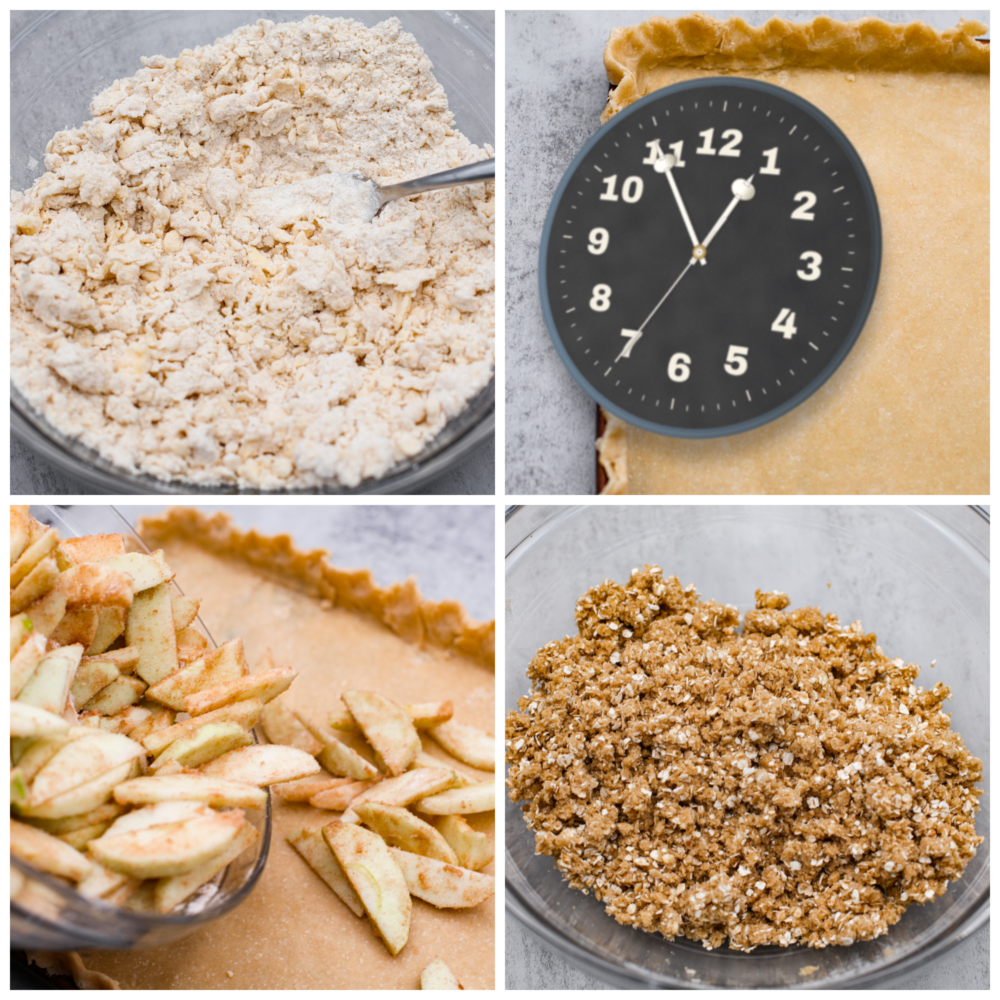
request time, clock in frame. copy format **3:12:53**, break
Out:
**12:54:35**
